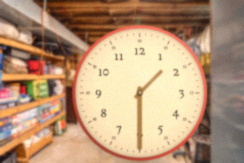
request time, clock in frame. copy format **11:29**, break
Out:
**1:30**
